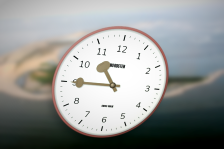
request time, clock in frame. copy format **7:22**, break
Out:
**10:45**
